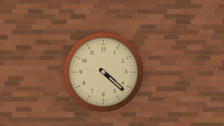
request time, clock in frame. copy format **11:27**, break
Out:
**4:22**
